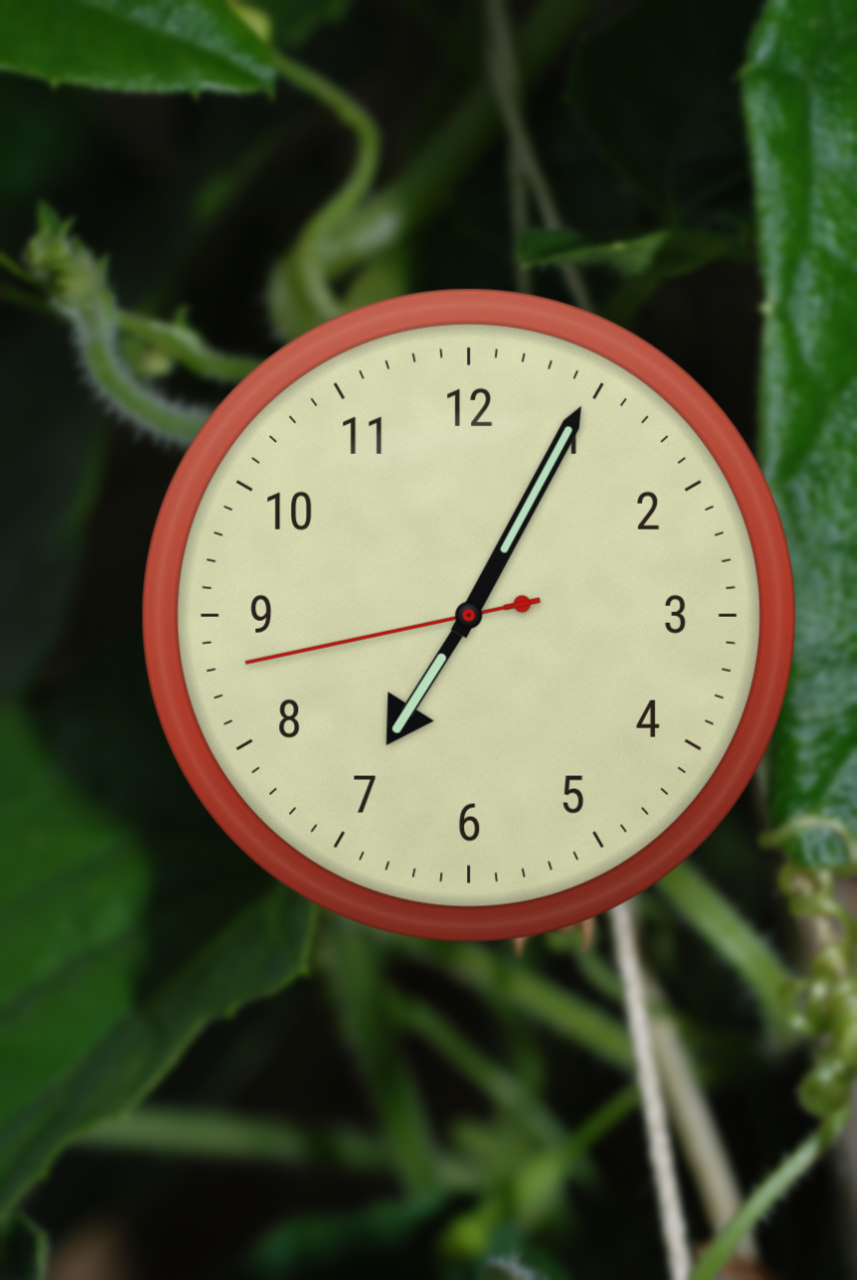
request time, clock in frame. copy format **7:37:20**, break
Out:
**7:04:43**
